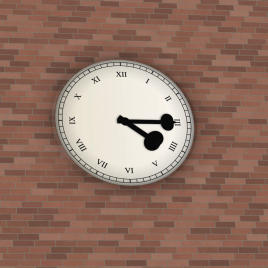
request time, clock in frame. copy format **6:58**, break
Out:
**4:15**
